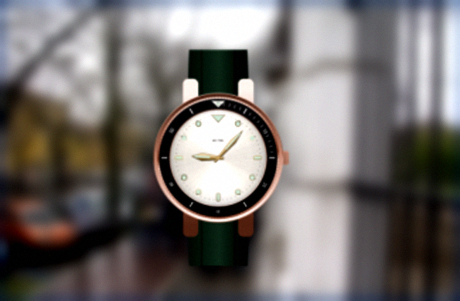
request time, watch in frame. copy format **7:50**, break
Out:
**9:07**
